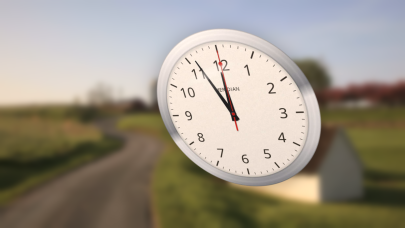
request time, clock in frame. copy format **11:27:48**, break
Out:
**11:56:00**
